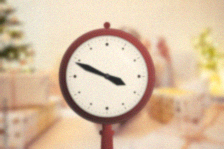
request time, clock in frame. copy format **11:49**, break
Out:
**3:49**
